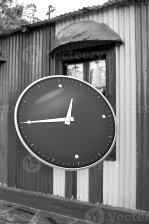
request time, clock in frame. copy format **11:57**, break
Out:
**12:45**
